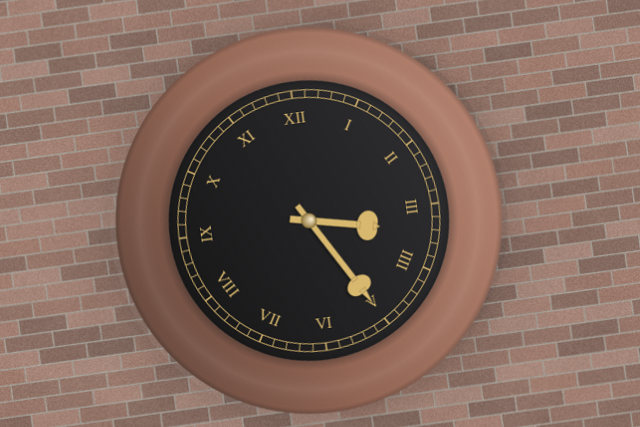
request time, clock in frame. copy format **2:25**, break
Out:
**3:25**
